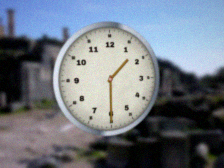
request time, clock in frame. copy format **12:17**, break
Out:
**1:30**
